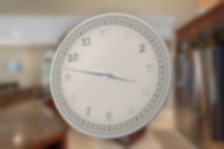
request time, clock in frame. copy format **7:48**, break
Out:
**3:47**
